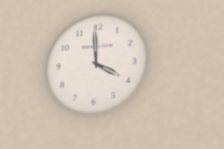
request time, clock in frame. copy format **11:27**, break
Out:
**3:59**
